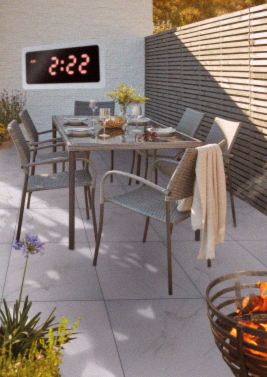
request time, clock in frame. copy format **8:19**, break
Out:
**2:22**
